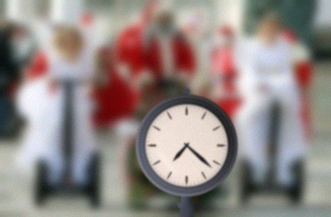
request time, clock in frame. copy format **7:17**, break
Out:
**7:22**
